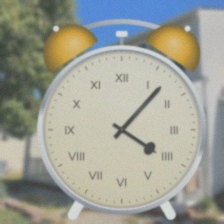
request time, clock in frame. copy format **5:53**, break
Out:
**4:07**
